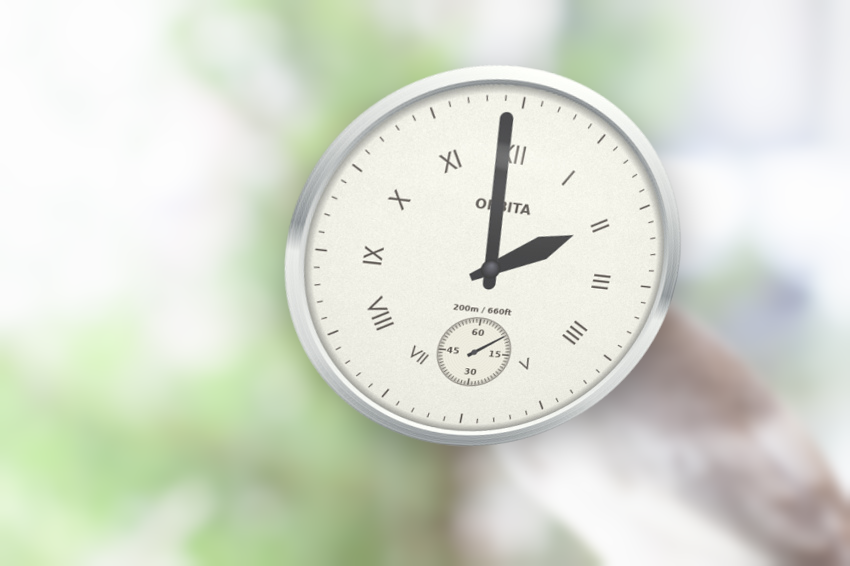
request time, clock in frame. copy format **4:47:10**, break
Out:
**1:59:09**
